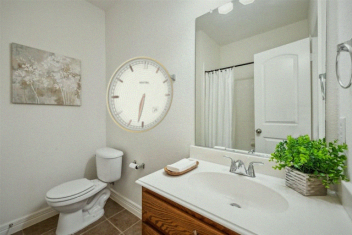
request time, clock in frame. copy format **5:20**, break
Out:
**6:32**
